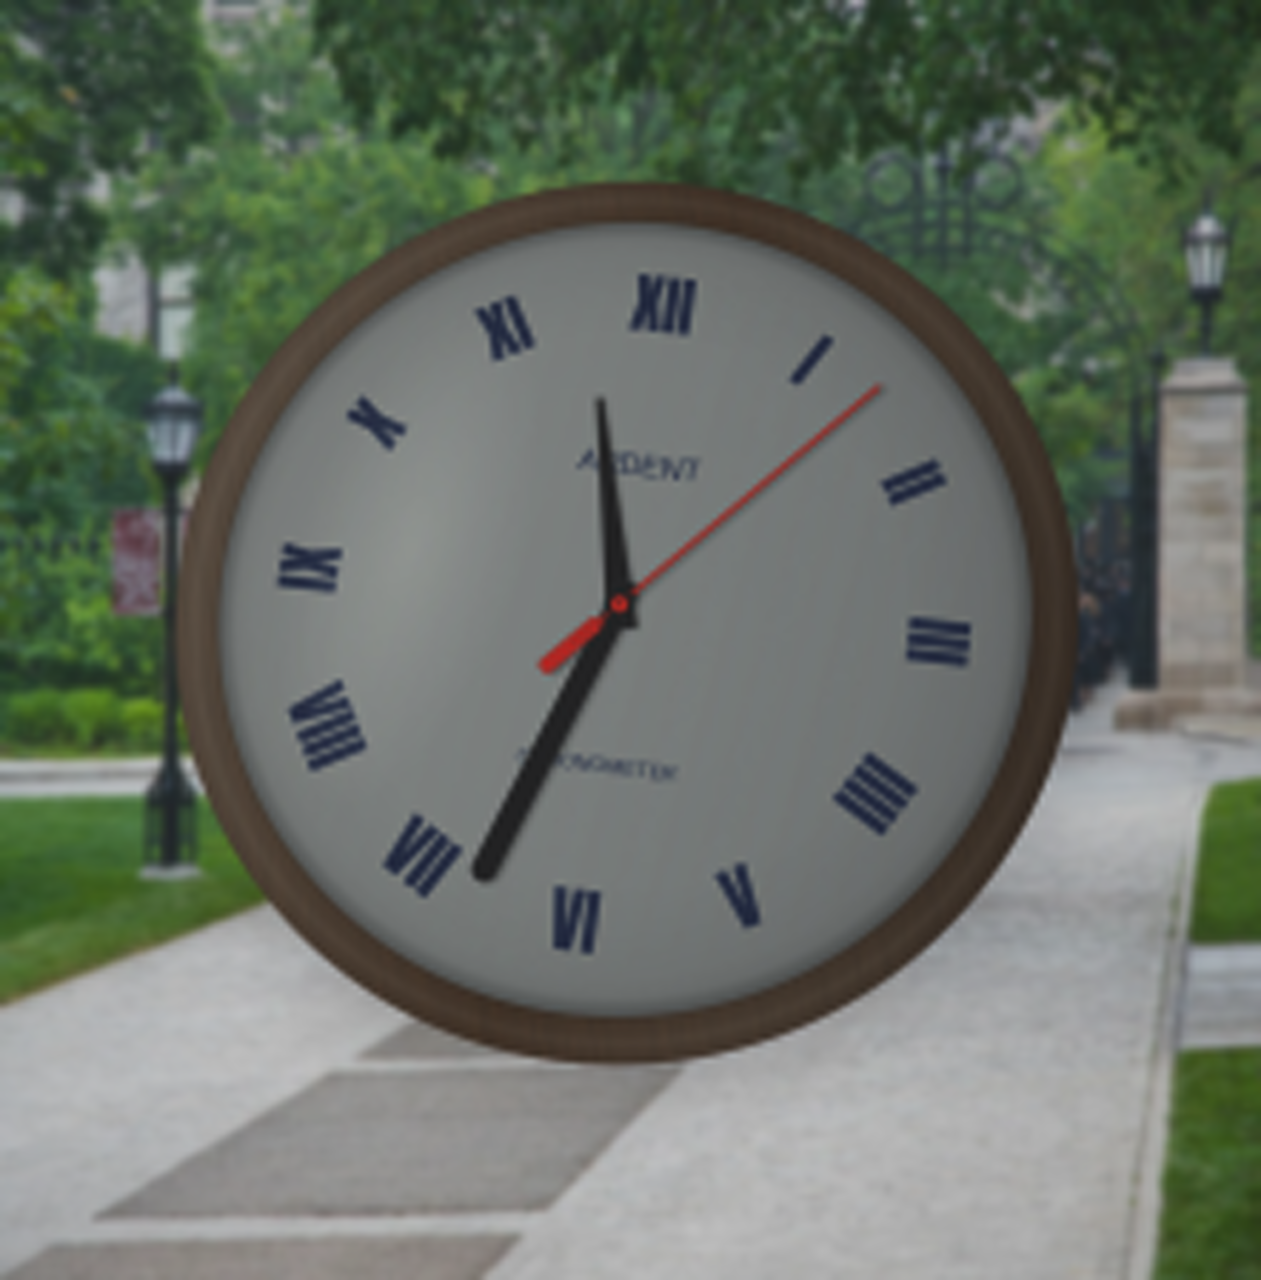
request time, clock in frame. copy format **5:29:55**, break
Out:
**11:33:07**
